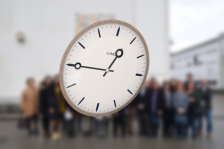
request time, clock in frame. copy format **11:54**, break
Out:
**12:45**
